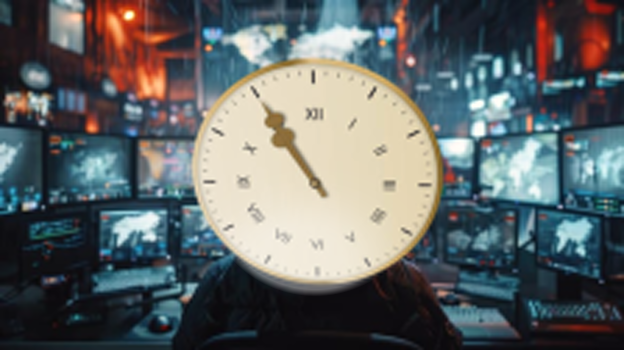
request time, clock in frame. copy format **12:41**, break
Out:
**10:55**
